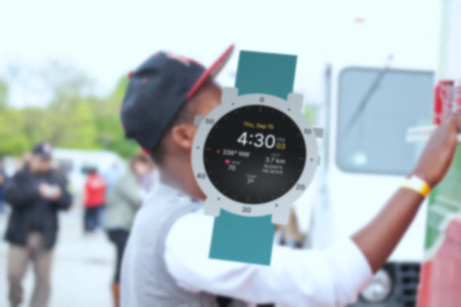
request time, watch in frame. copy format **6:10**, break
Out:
**4:30**
